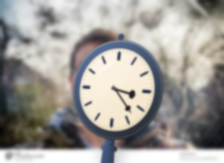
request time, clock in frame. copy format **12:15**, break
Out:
**3:23**
